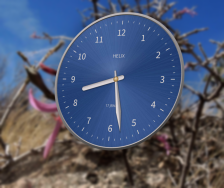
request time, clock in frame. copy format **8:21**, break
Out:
**8:28**
